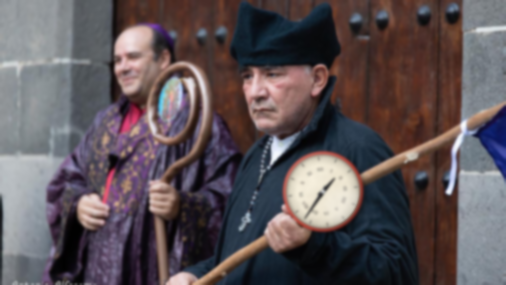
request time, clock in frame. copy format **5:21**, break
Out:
**1:37**
